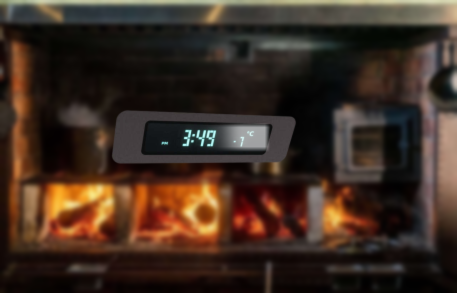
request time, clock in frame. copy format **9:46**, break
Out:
**3:49**
